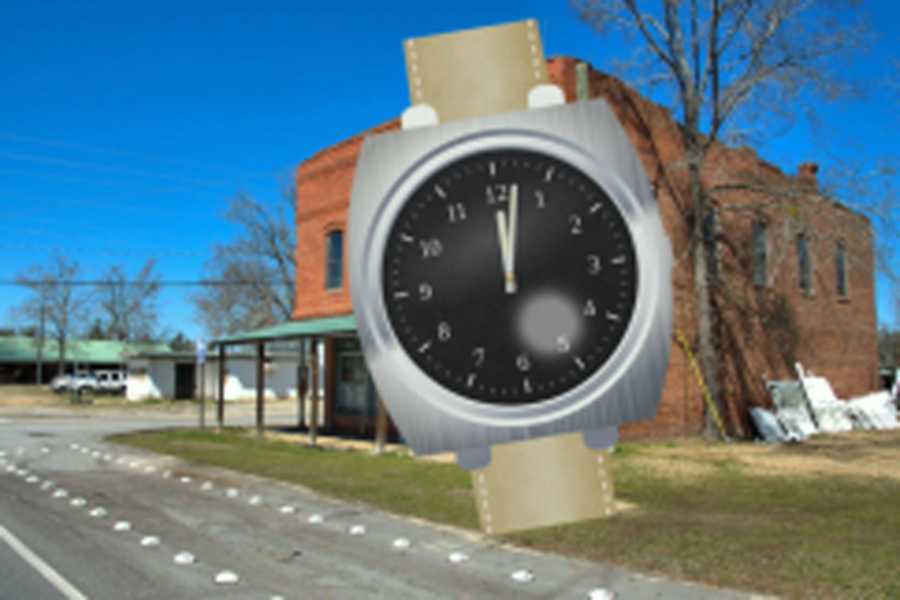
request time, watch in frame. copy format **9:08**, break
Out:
**12:02**
